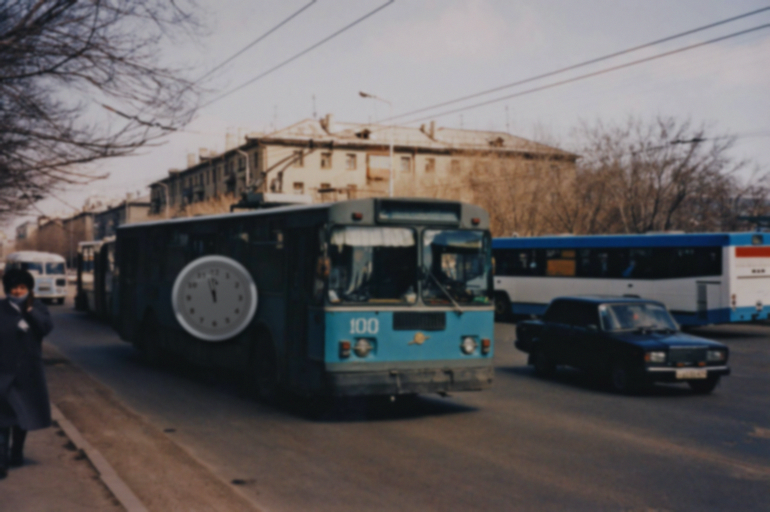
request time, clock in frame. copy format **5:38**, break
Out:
**11:58**
